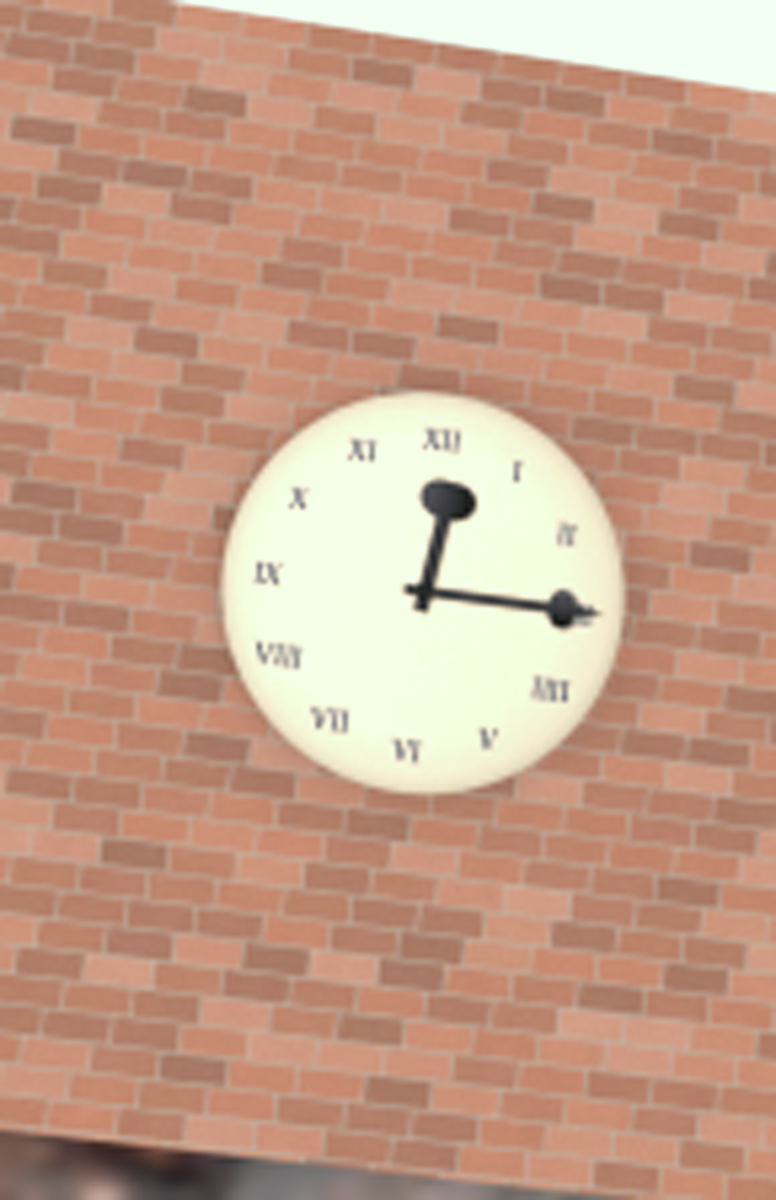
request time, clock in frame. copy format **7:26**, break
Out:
**12:15**
